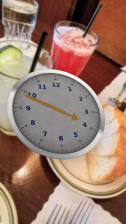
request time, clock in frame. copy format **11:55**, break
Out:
**3:49**
